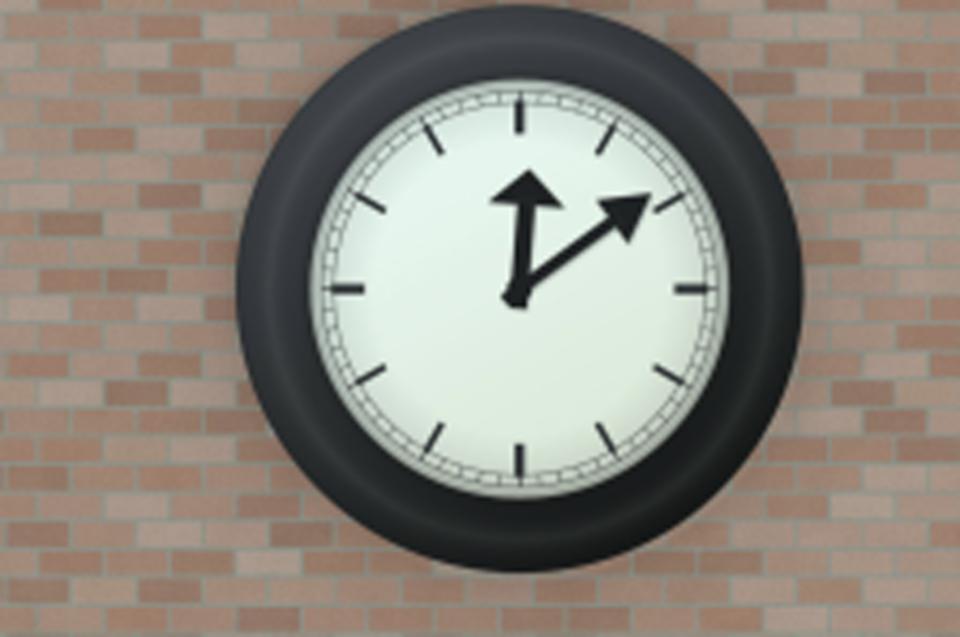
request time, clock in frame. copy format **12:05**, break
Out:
**12:09**
